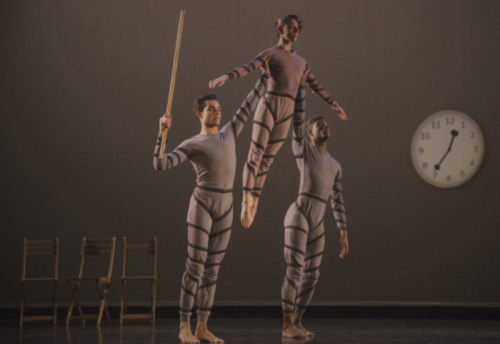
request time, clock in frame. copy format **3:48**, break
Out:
**12:36**
